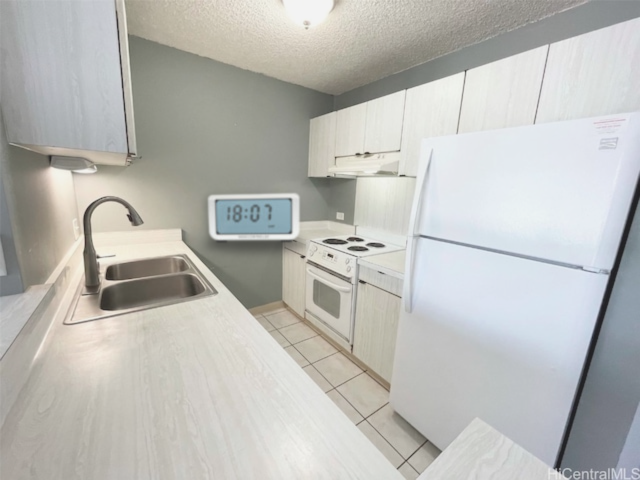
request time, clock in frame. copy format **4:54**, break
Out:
**18:07**
